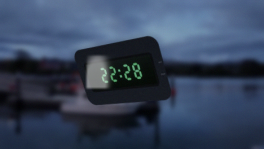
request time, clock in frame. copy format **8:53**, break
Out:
**22:28**
